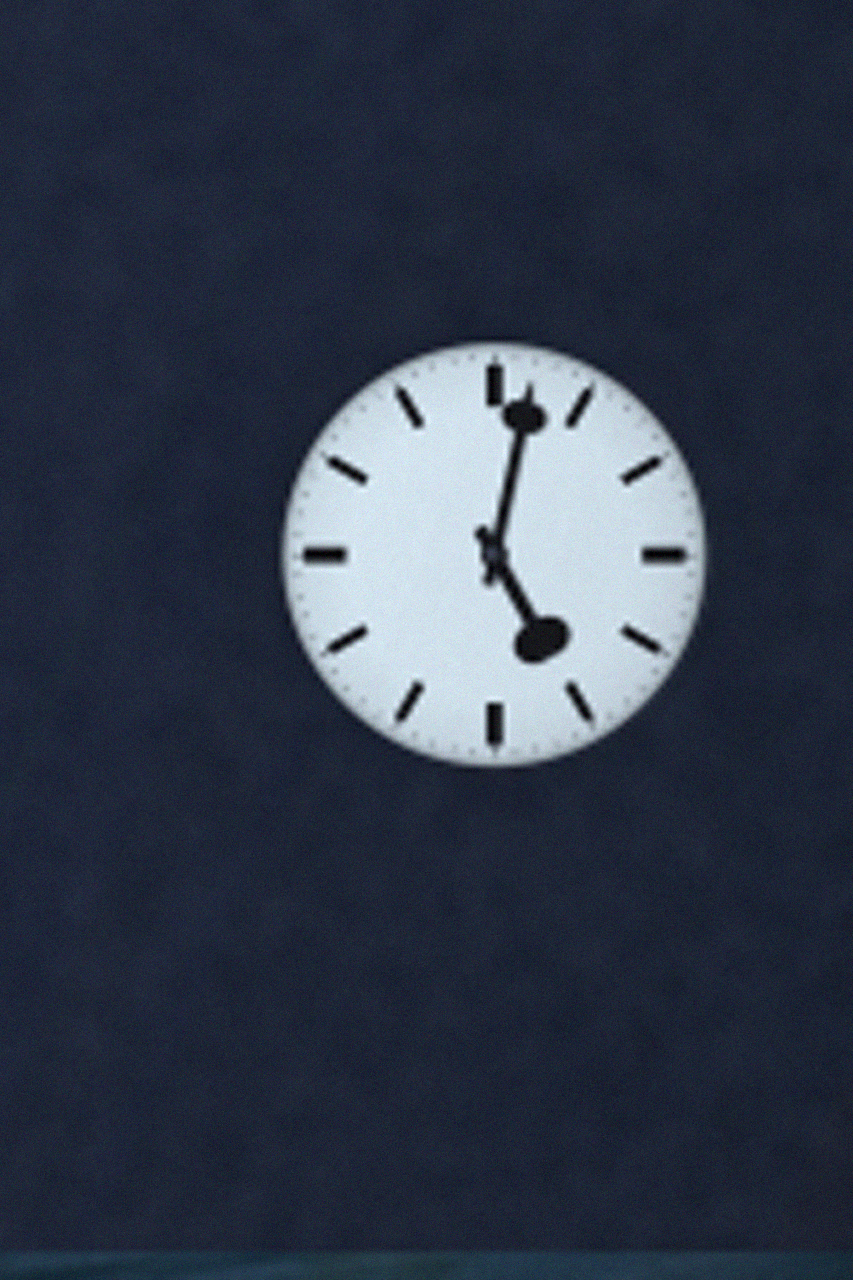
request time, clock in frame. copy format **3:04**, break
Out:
**5:02**
